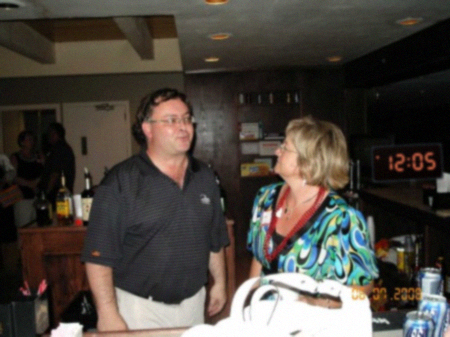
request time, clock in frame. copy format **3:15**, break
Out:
**12:05**
